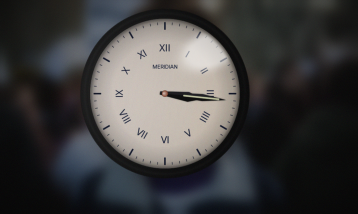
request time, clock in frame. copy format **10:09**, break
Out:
**3:16**
